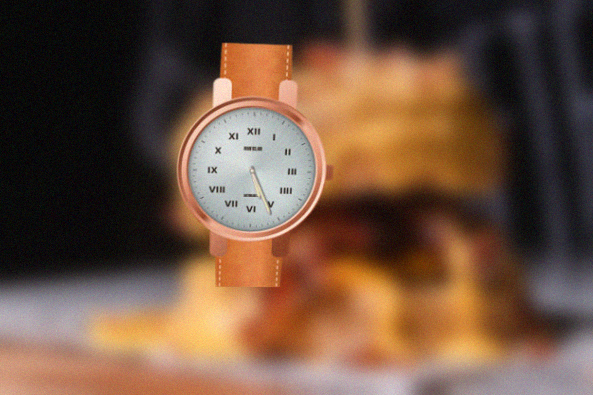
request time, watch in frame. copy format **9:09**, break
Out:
**5:26**
